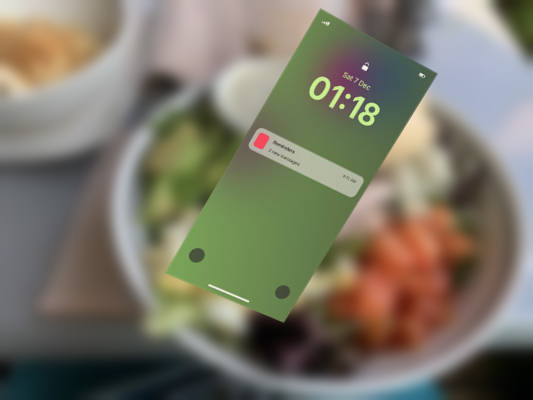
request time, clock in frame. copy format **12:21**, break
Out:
**1:18**
